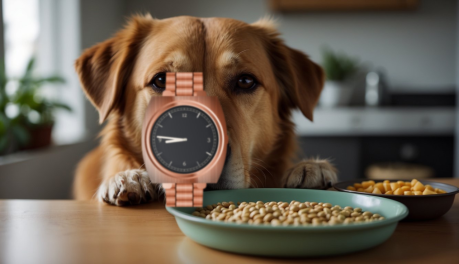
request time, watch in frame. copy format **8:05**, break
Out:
**8:46**
